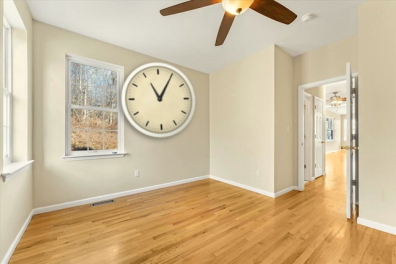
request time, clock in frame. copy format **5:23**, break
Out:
**11:05**
